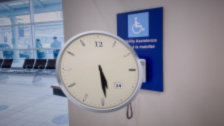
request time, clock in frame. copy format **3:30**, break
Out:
**5:29**
